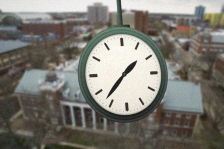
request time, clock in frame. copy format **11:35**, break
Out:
**1:37**
